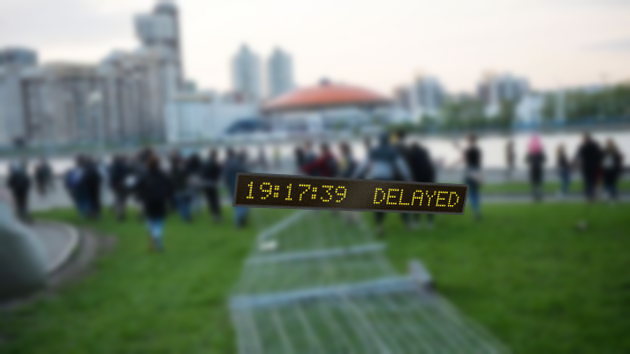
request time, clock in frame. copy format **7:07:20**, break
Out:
**19:17:39**
